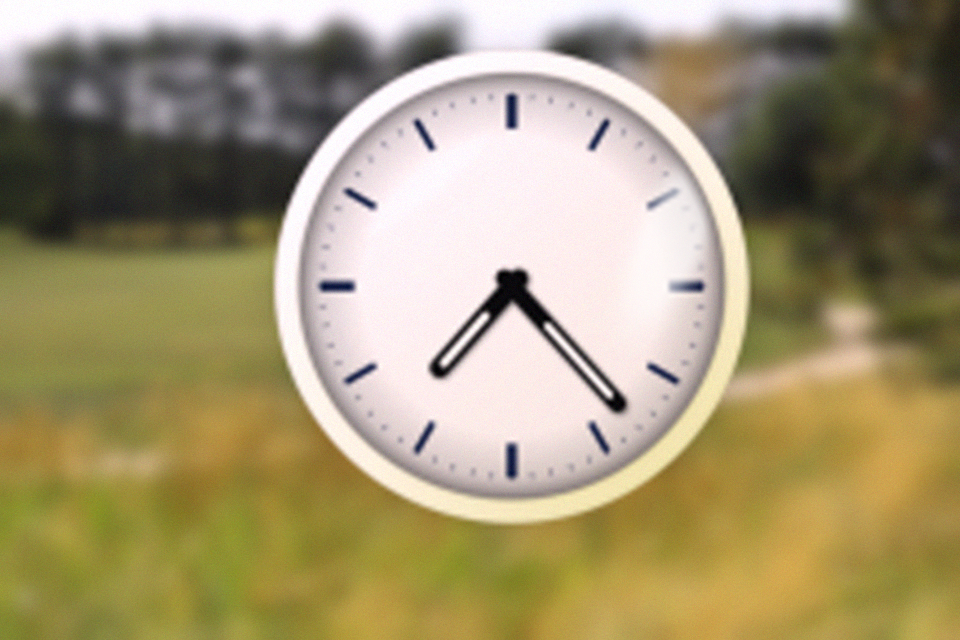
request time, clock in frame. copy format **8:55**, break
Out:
**7:23**
